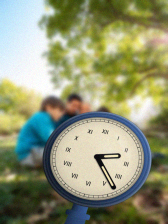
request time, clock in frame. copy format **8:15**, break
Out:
**2:23**
